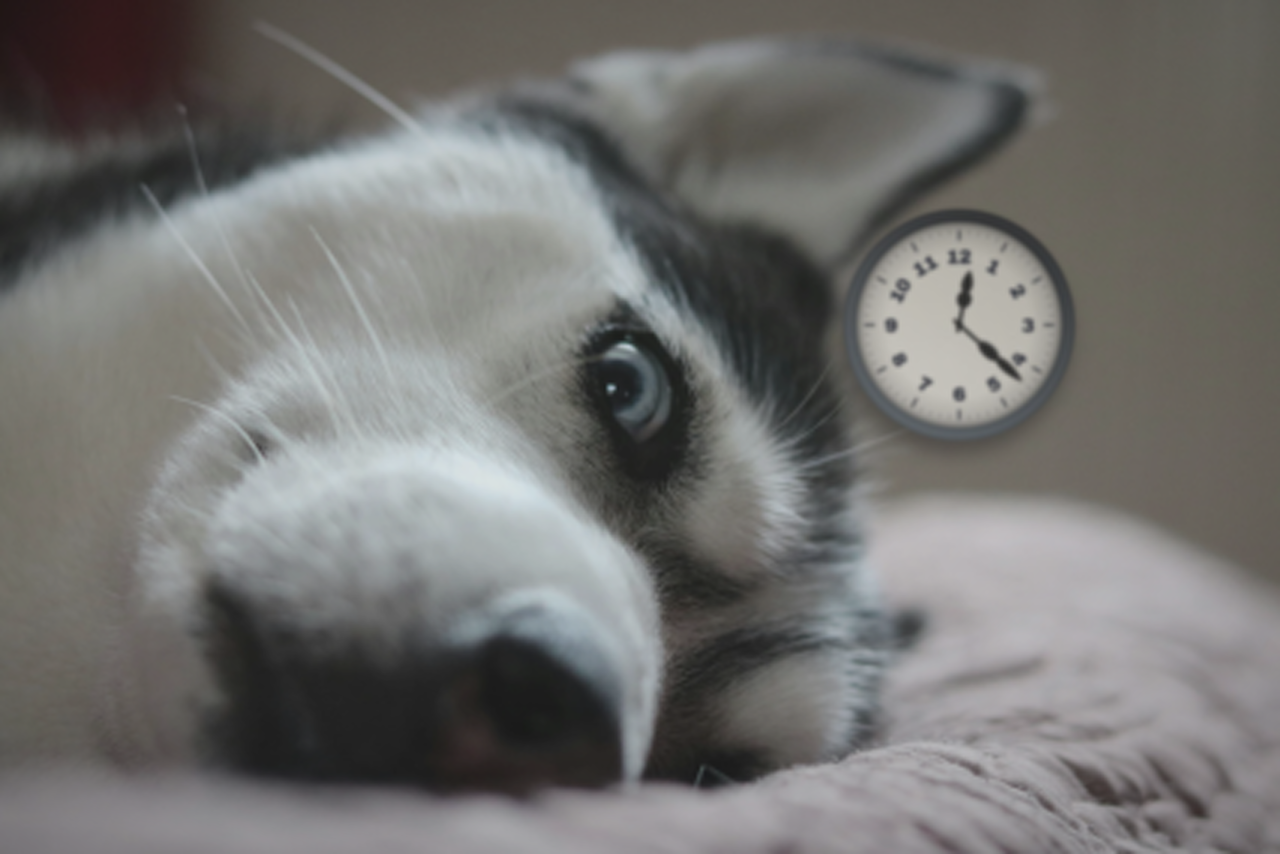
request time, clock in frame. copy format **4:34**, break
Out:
**12:22**
